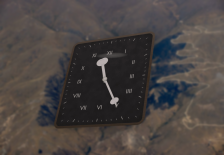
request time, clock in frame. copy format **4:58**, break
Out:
**11:25**
